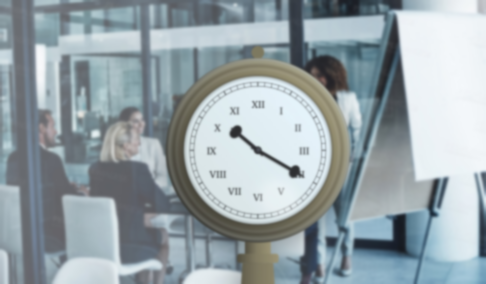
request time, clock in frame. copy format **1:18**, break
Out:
**10:20**
